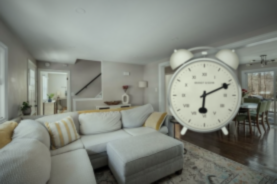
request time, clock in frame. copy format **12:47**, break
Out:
**6:11**
